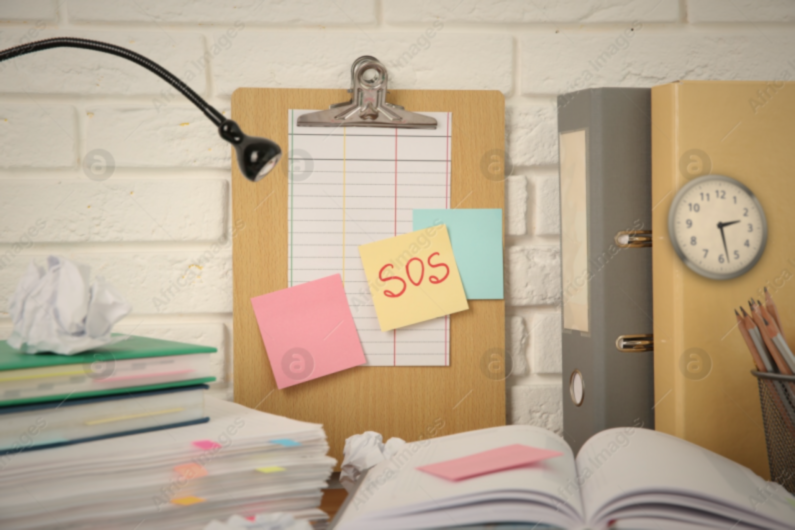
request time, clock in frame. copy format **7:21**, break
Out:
**2:28**
